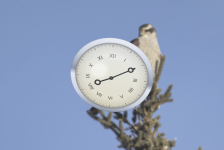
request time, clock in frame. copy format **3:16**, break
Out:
**8:10**
